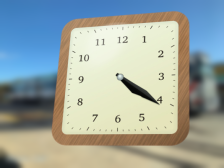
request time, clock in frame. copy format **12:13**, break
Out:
**4:21**
